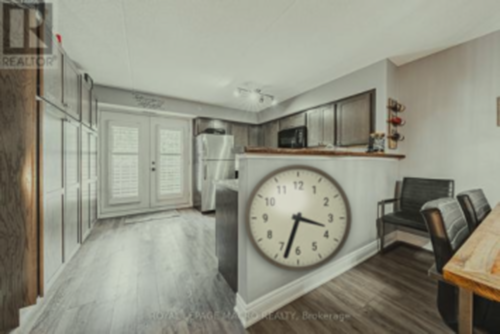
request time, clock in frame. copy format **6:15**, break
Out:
**3:33**
